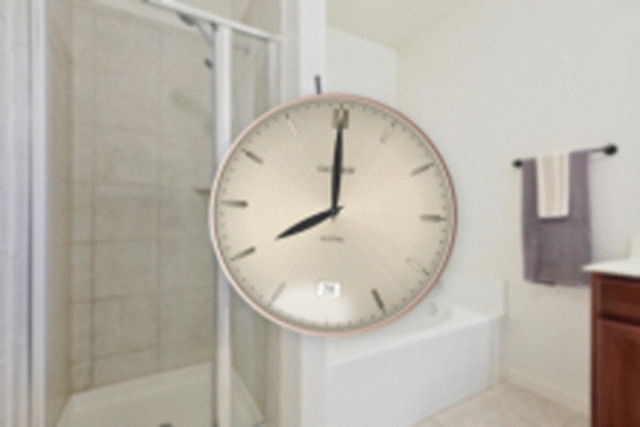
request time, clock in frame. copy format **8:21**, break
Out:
**8:00**
